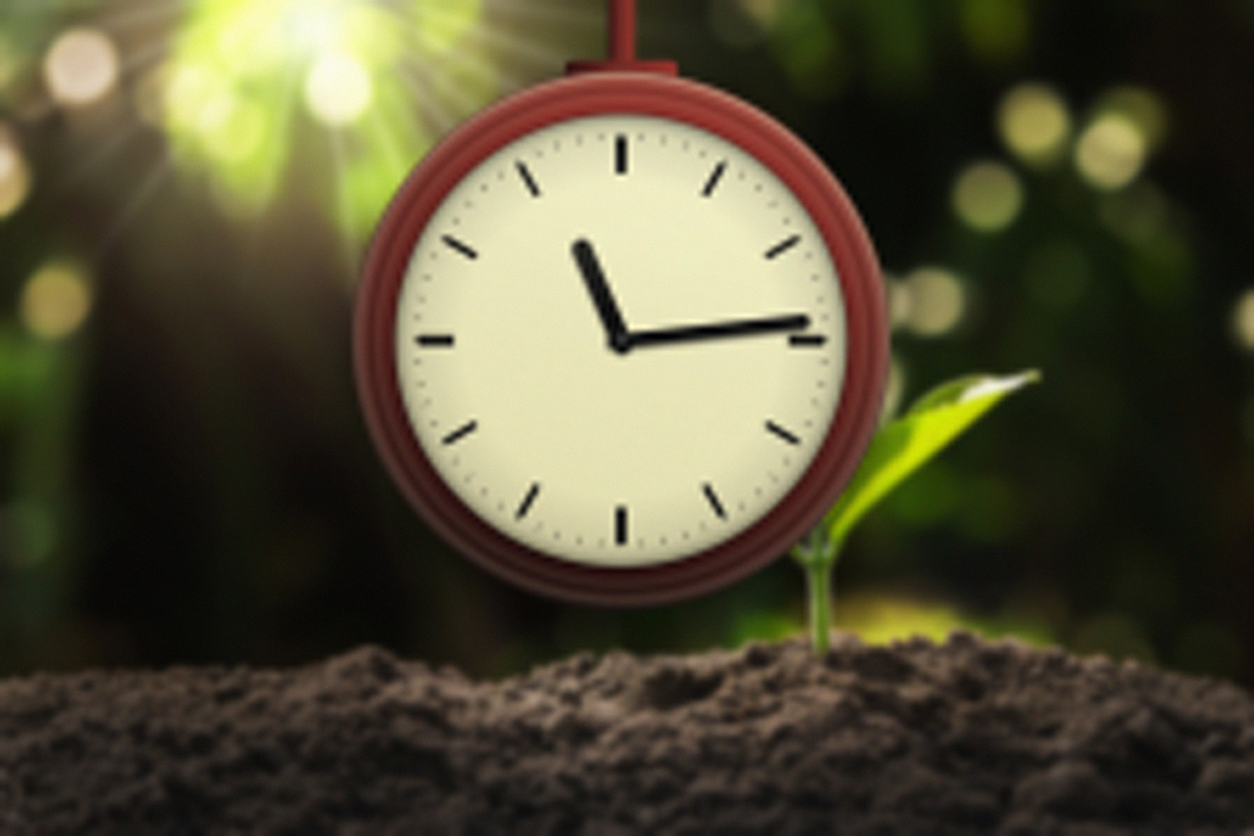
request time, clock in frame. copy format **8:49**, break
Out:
**11:14**
